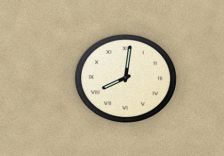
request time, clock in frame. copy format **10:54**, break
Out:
**8:01**
